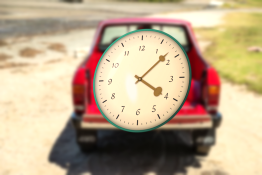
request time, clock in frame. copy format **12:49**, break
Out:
**4:08**
